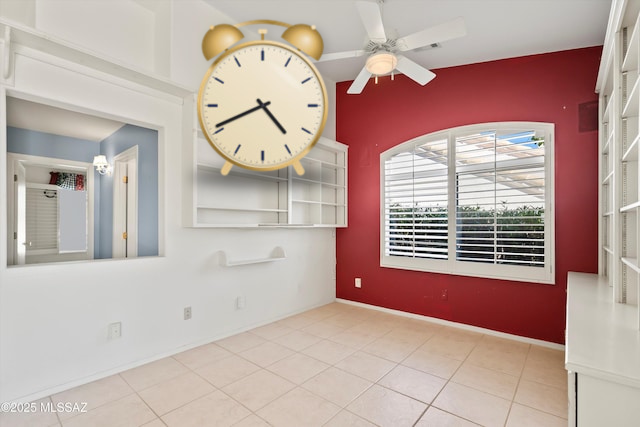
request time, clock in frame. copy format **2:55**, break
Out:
**4:41**
